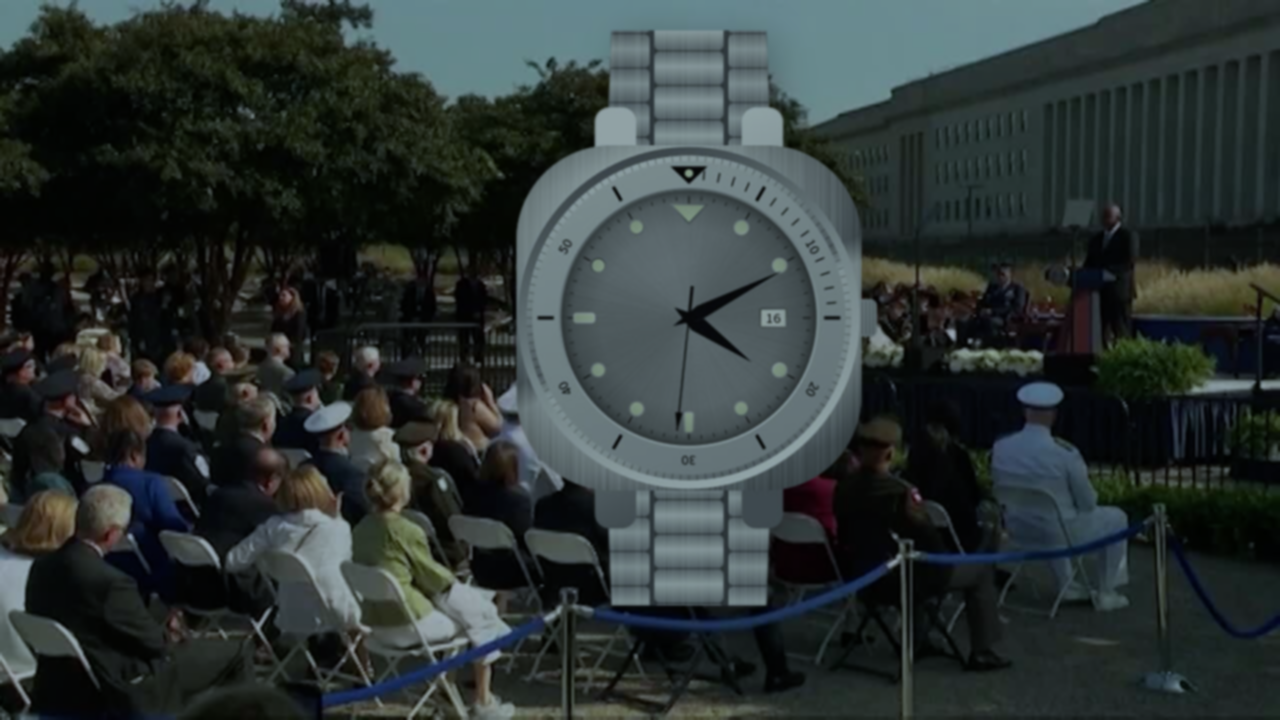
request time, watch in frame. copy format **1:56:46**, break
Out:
**4:10:31**
